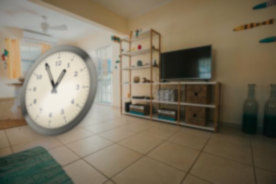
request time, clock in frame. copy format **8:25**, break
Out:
**12:55**
